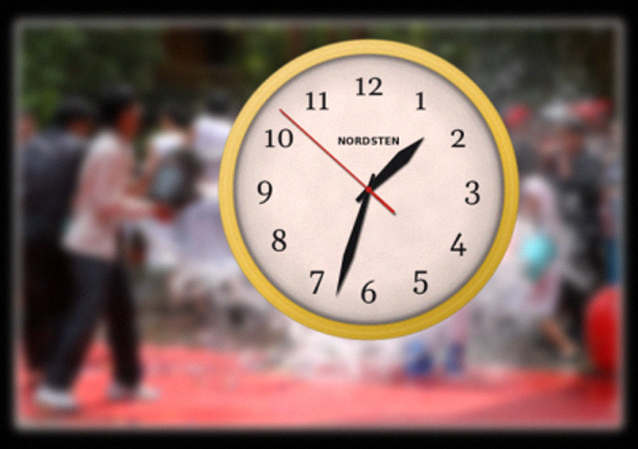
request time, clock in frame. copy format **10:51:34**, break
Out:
**1:32:52**
